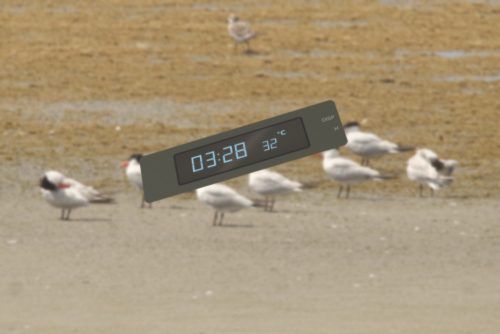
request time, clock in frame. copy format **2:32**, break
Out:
**3:28**
